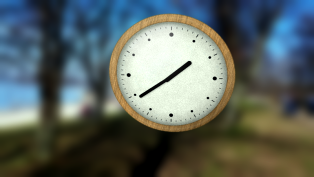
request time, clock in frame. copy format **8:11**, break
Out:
**1:39**
